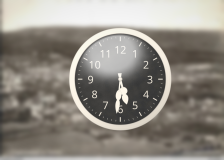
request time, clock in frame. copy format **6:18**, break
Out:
**5:31**
